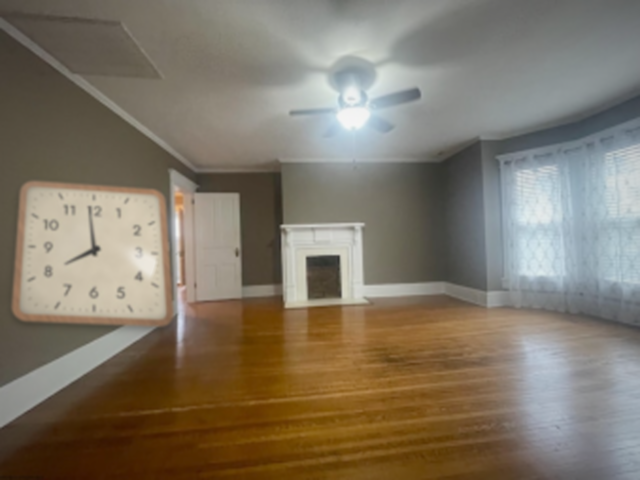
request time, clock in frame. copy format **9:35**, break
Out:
**7:59**
